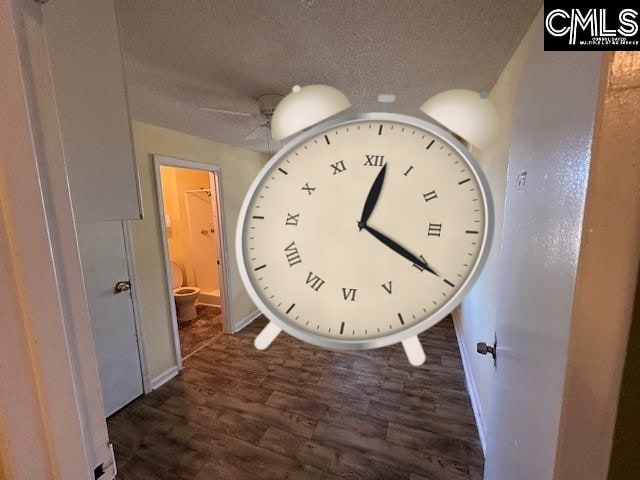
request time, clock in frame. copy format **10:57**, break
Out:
**12:20**
